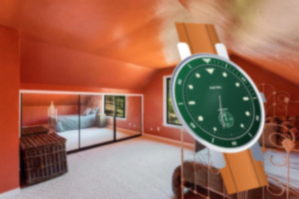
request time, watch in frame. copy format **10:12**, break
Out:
**6:32**
